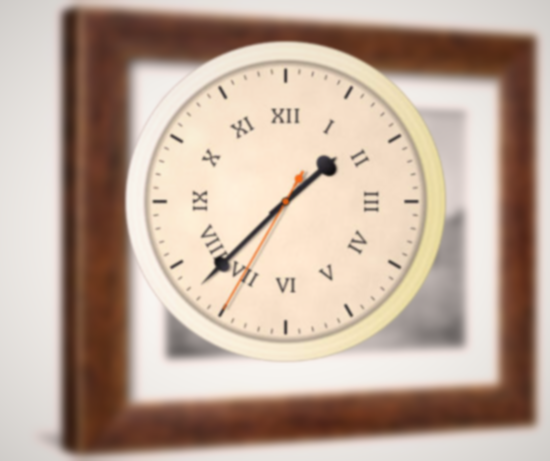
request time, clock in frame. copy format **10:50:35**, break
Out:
**1:37:35**
